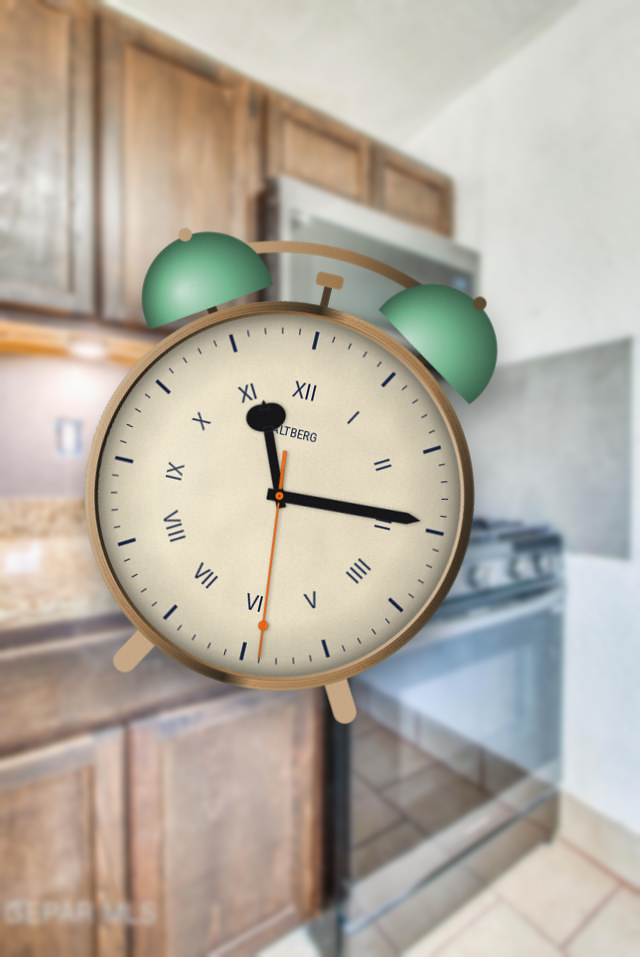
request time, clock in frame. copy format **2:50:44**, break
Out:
**11:14:29**
